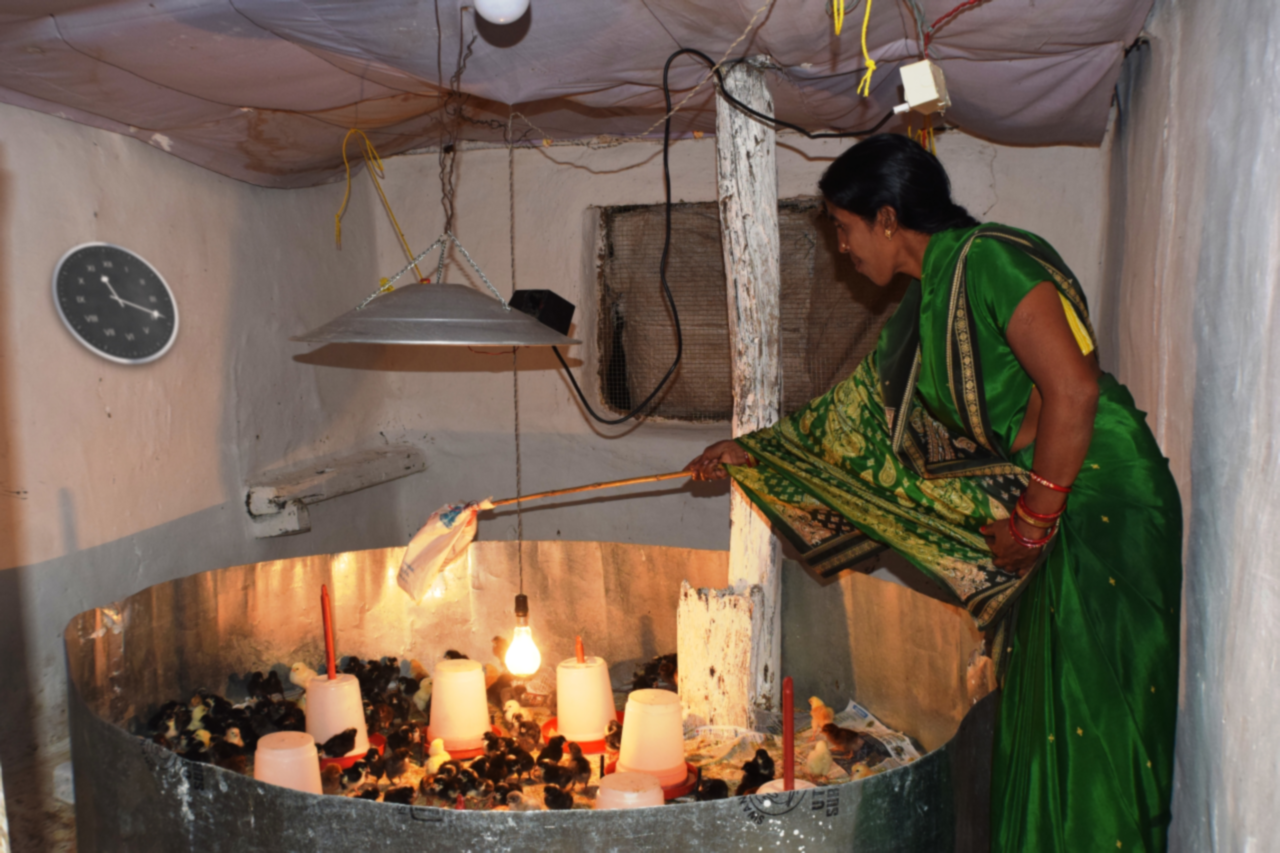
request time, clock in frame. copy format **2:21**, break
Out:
**11:19**
